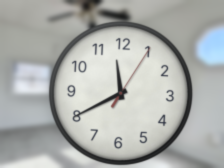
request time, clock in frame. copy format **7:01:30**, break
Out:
**11:40:05**
